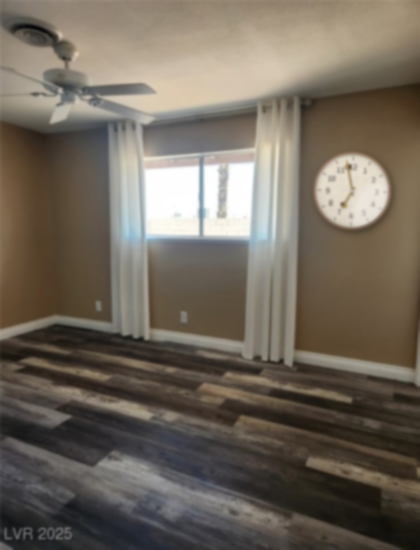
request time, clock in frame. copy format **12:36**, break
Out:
**6:58**
